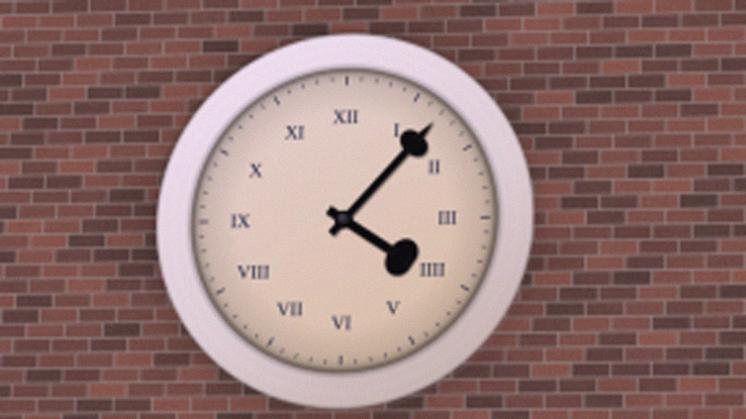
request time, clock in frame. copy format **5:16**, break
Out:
**4:07**
